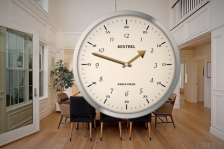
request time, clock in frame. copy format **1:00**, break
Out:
**1:48**
